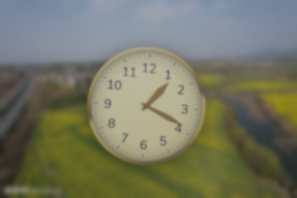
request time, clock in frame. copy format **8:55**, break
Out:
**1:19**
